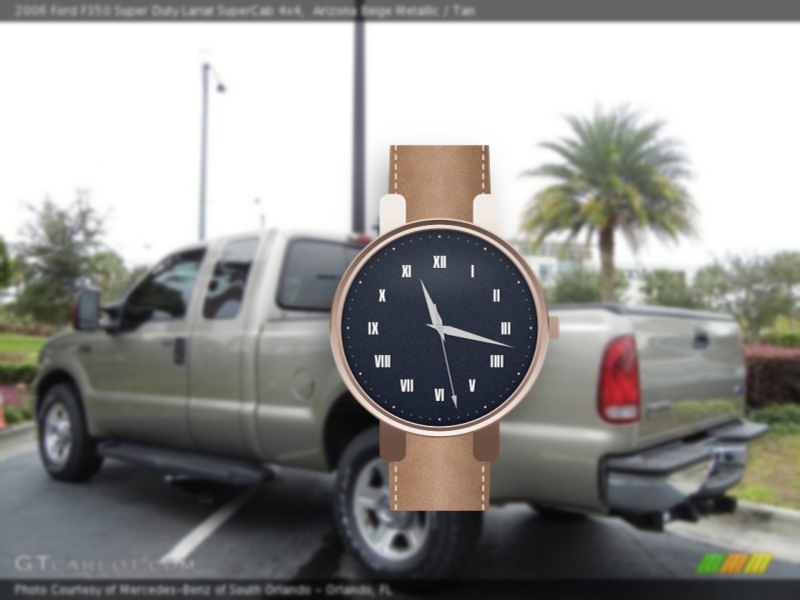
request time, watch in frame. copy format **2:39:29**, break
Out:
**11:17:28**
